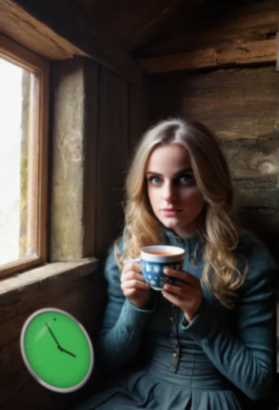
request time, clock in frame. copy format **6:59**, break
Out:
**3:56**
